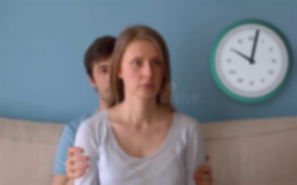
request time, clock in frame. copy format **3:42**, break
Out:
**10:02**
